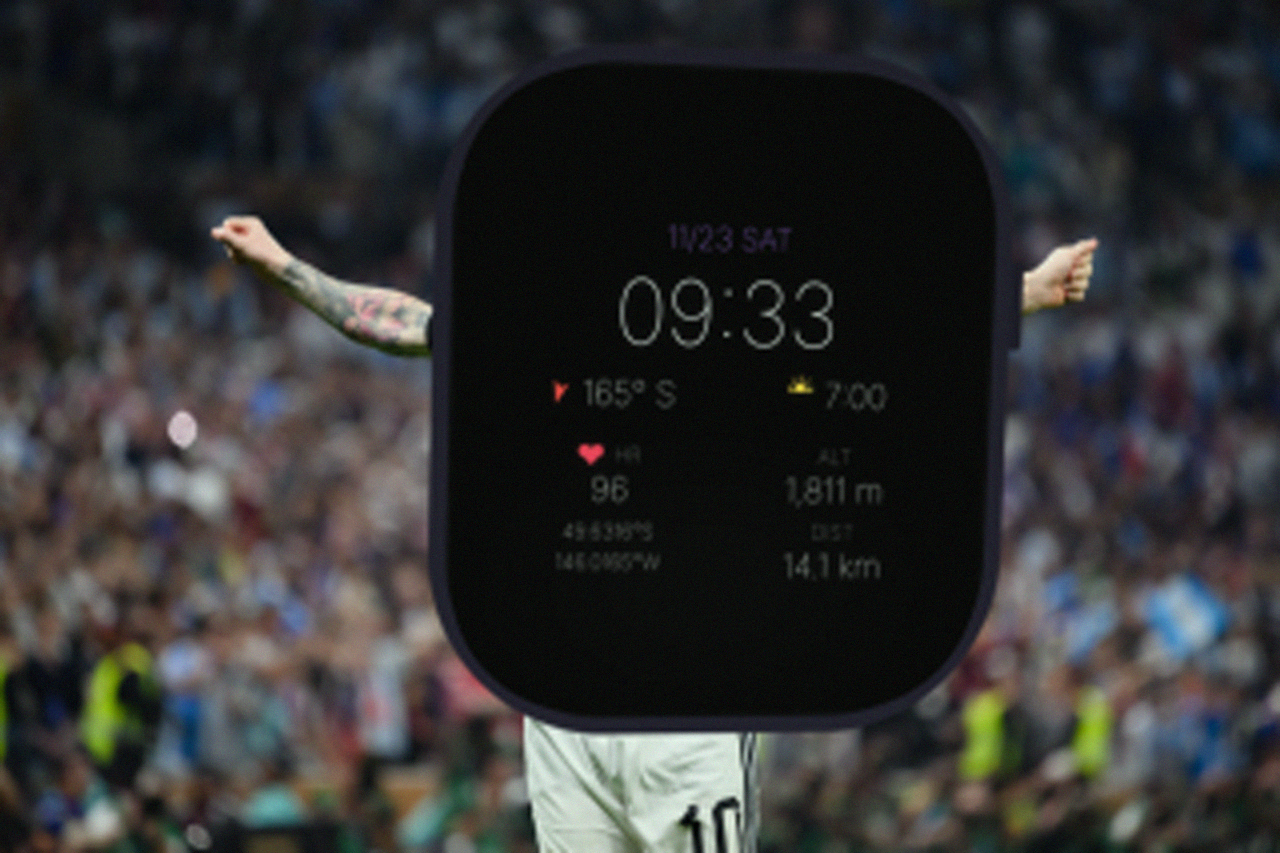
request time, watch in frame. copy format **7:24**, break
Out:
**9:33**
